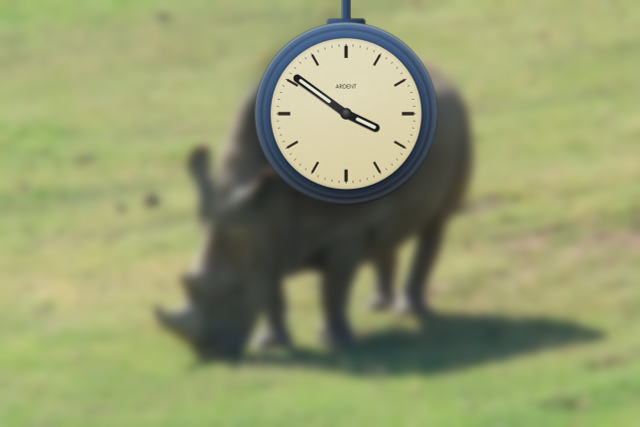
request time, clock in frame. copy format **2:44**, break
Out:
**3:51**
